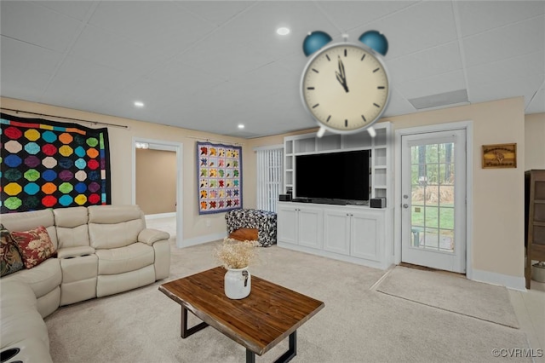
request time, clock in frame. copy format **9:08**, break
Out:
**10:58**
